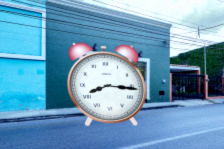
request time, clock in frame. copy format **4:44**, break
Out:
**8:16**
